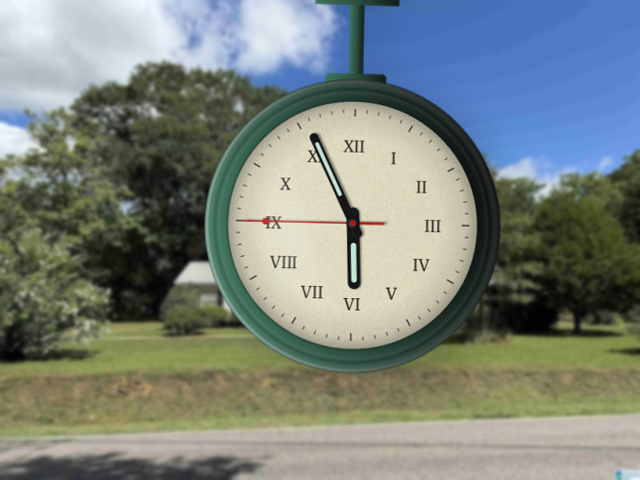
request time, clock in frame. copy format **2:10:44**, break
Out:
**5:55:45**
